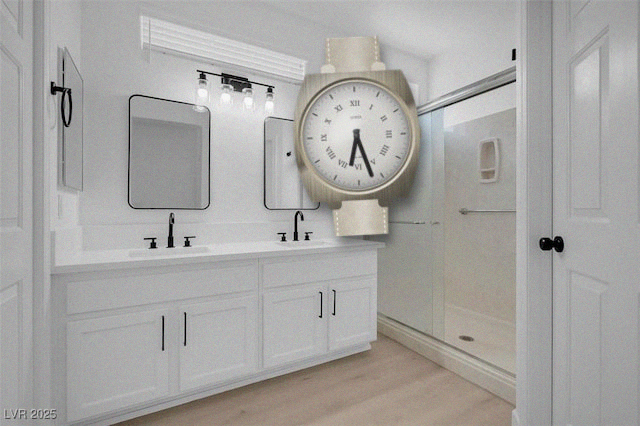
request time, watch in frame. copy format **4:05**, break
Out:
**6:27**
